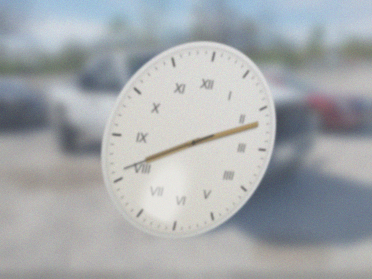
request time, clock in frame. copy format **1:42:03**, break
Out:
**8:11:41**
